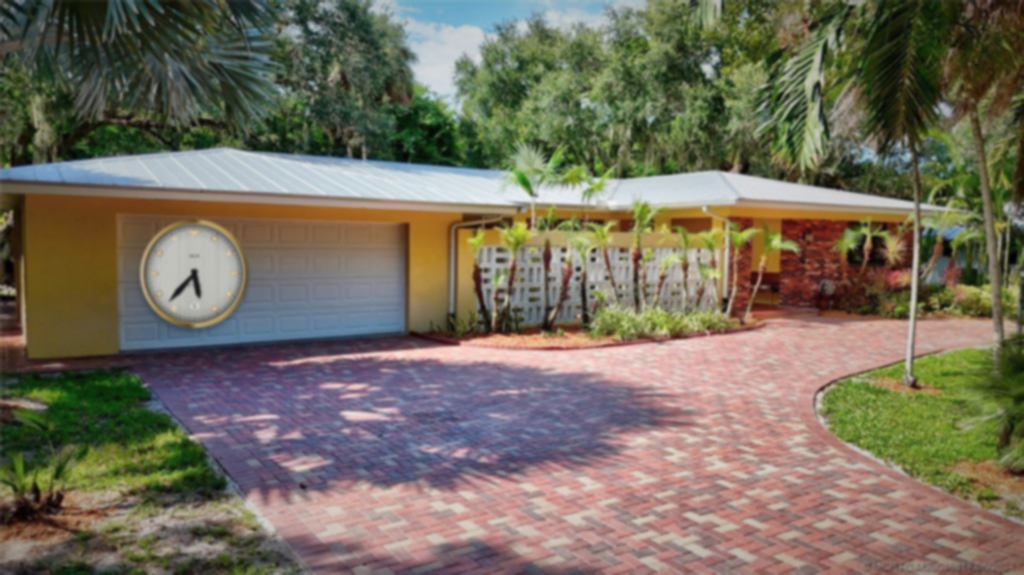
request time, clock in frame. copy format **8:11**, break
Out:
**5:37**
